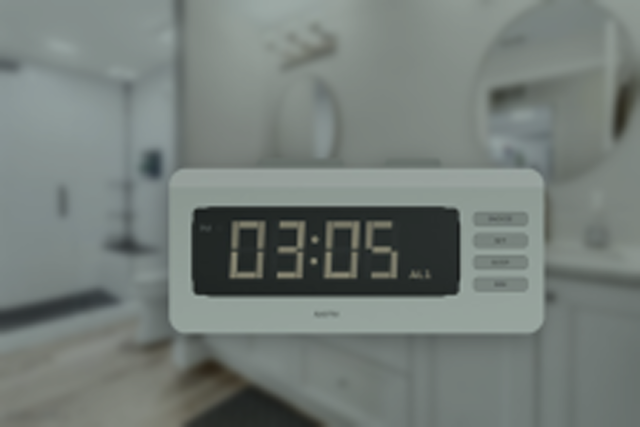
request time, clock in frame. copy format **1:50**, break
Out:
**3:05**
